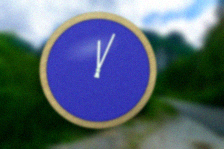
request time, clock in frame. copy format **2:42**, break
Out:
**12:04**
